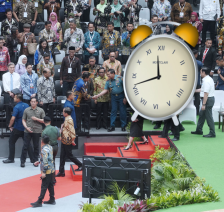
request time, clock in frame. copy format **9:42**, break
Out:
**11:42**
